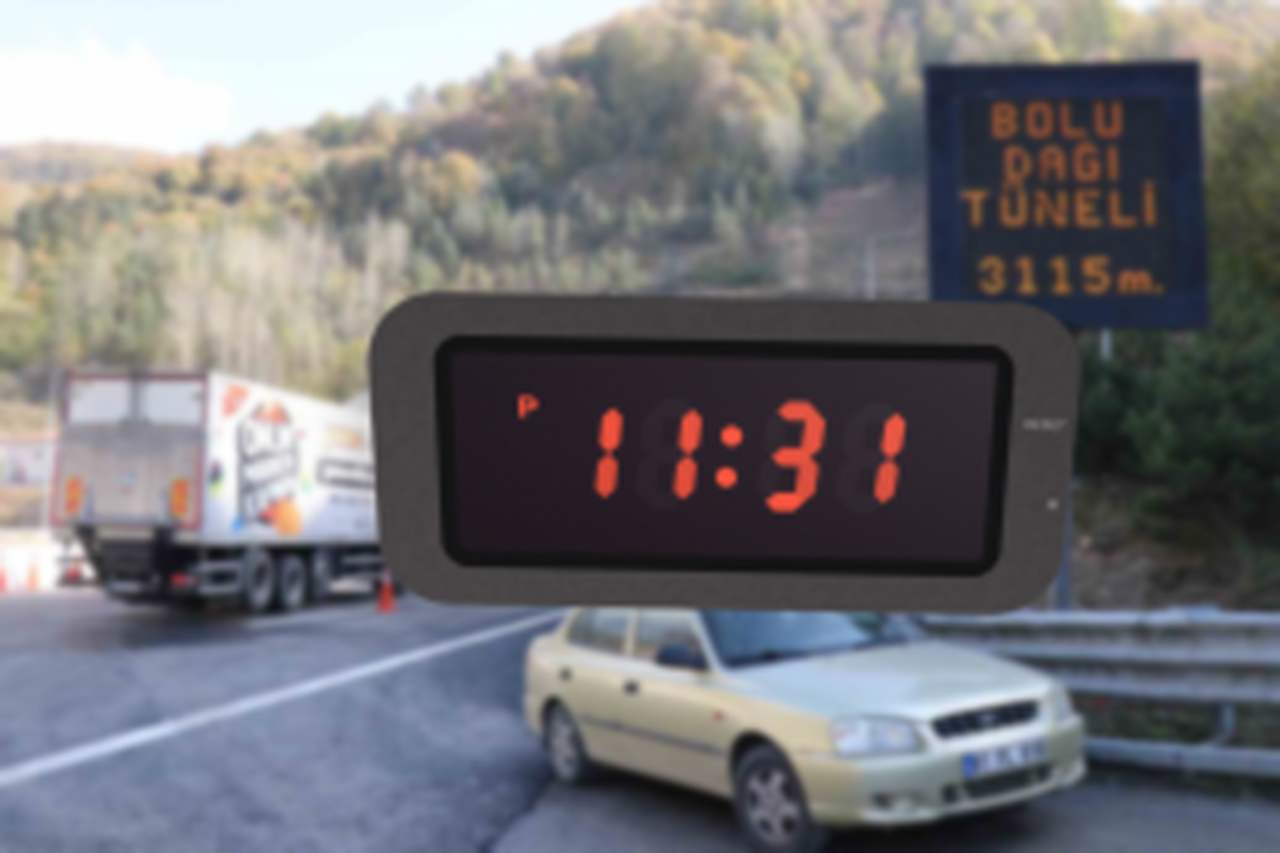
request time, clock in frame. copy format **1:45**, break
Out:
**11:31**
